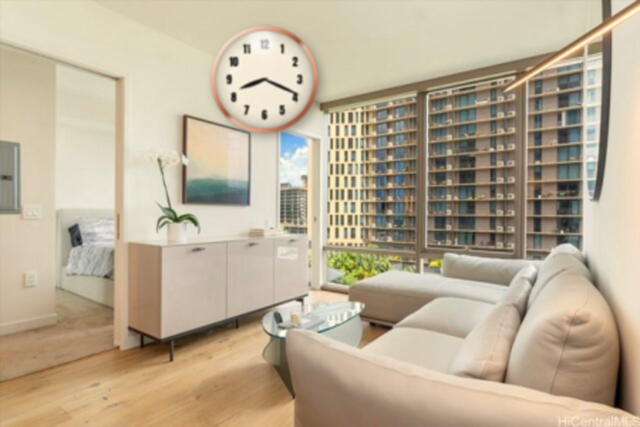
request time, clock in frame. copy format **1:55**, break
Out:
**8:19**
